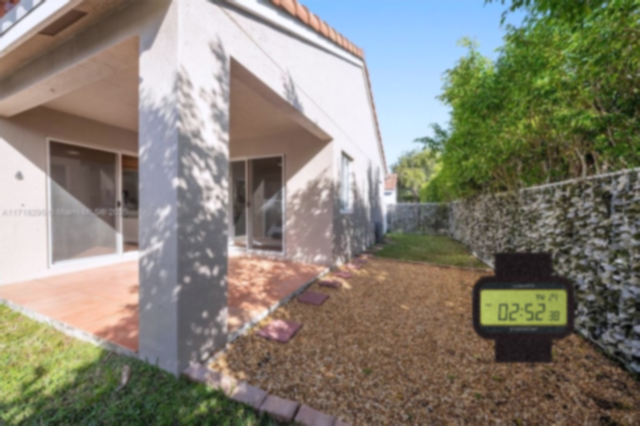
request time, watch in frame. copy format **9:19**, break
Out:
**2:52**
